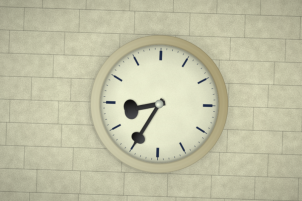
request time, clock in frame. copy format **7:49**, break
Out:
**8:35**
